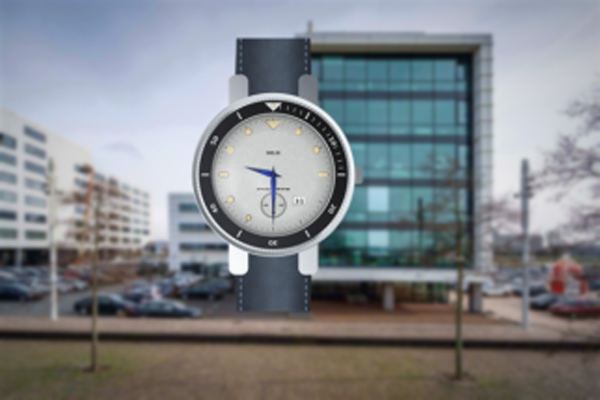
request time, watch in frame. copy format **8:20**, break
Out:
**9:30**
